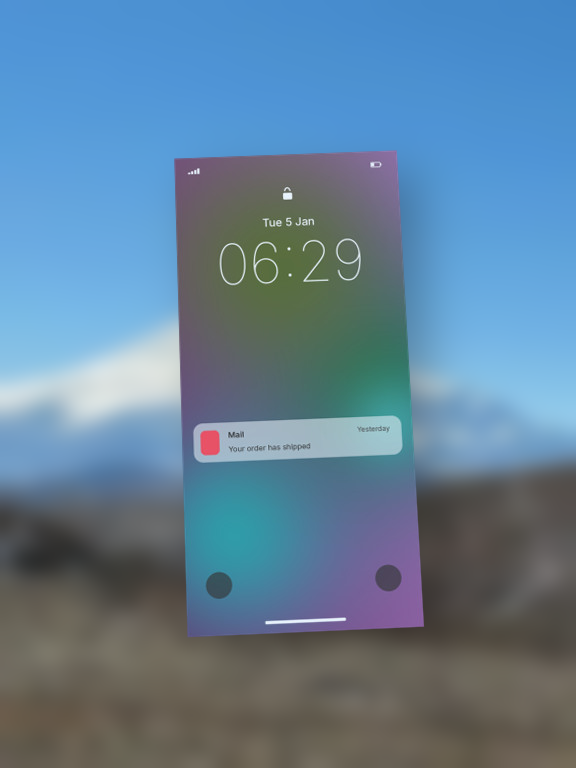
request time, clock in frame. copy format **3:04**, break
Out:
**6:29**
